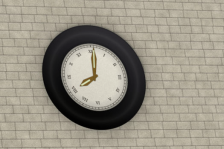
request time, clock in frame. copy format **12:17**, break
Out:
**8:01**
